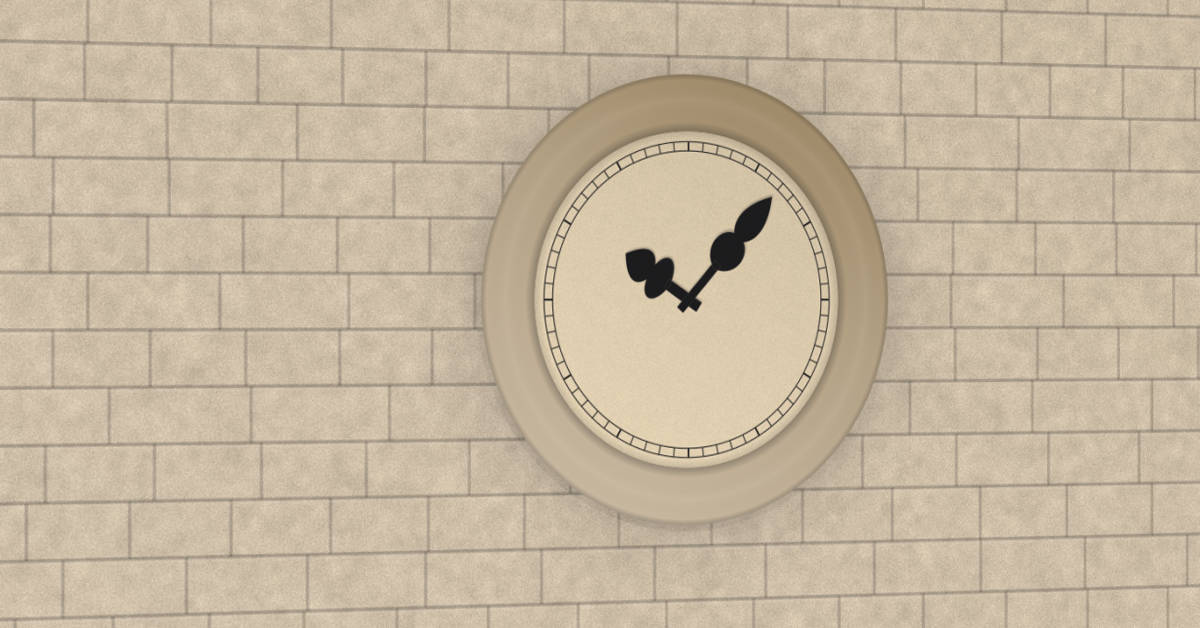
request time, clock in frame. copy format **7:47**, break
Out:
**10:07**
